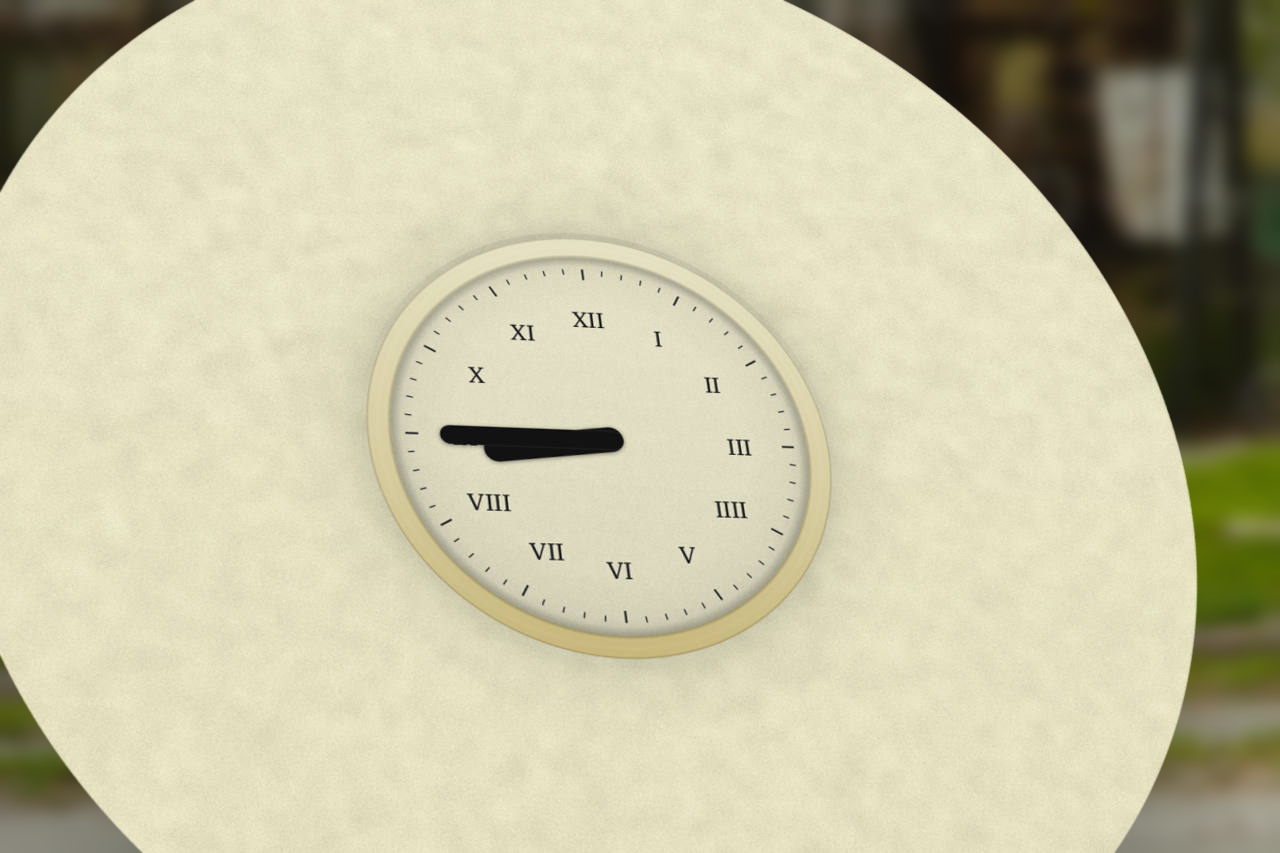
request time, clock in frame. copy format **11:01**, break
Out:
**8:45**
